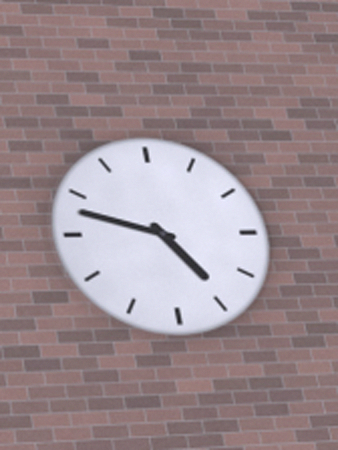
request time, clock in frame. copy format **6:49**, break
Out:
**4:48**
